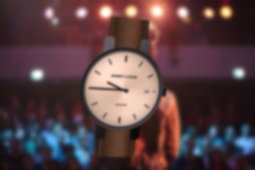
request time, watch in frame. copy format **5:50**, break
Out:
**9:45**
